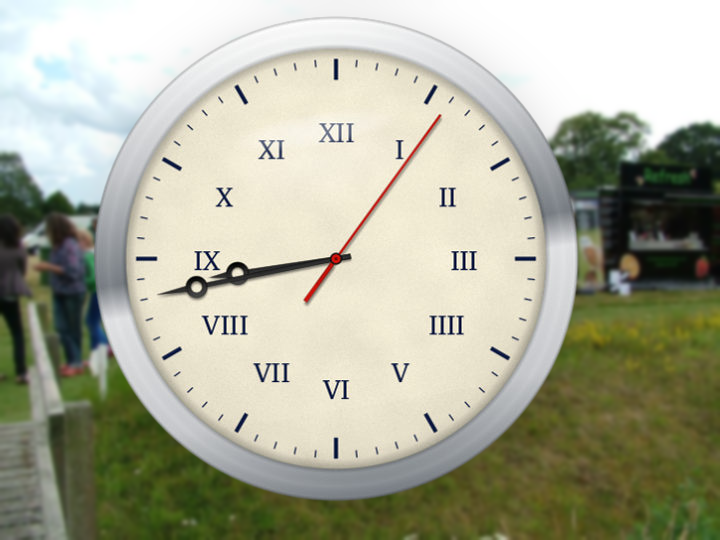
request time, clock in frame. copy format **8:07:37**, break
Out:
**8:43:06**
